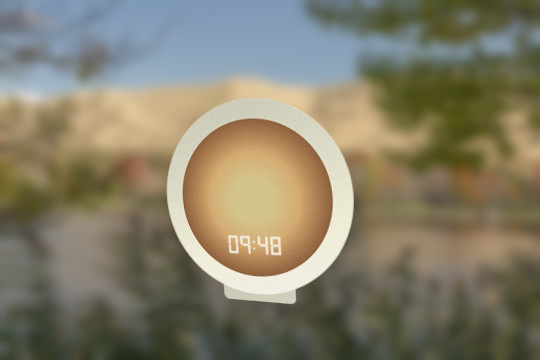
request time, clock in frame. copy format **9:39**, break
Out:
**9:48**
